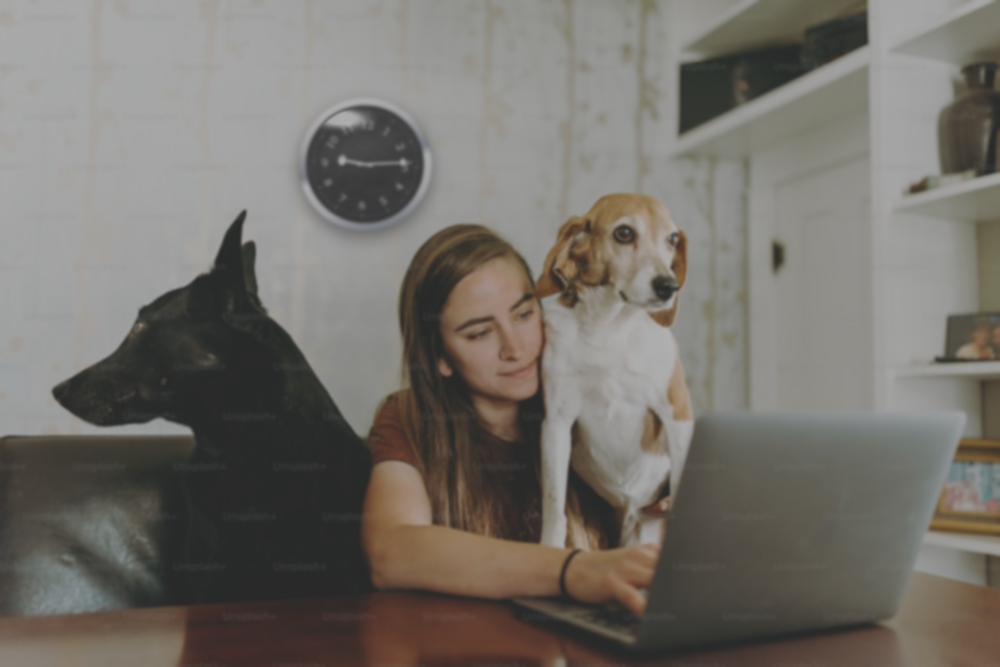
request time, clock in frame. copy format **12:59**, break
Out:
**9:14**
